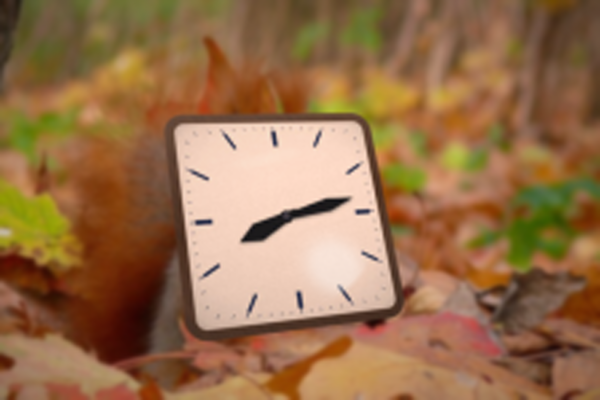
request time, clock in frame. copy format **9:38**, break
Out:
**8:13**
